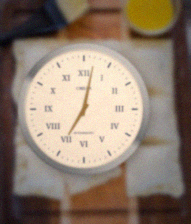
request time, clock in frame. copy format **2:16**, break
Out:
**7:02**
